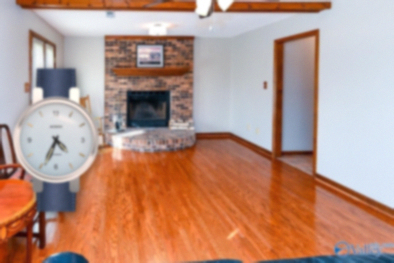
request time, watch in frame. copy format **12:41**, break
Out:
**4:34**
